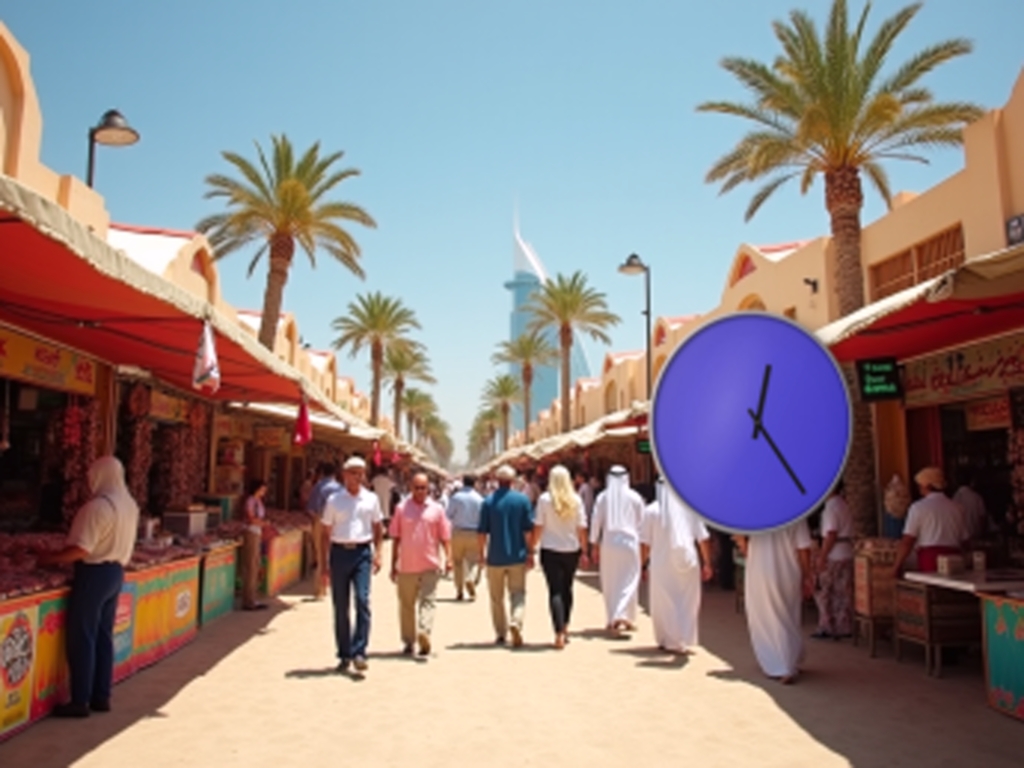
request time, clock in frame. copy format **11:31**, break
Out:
**12:24**
